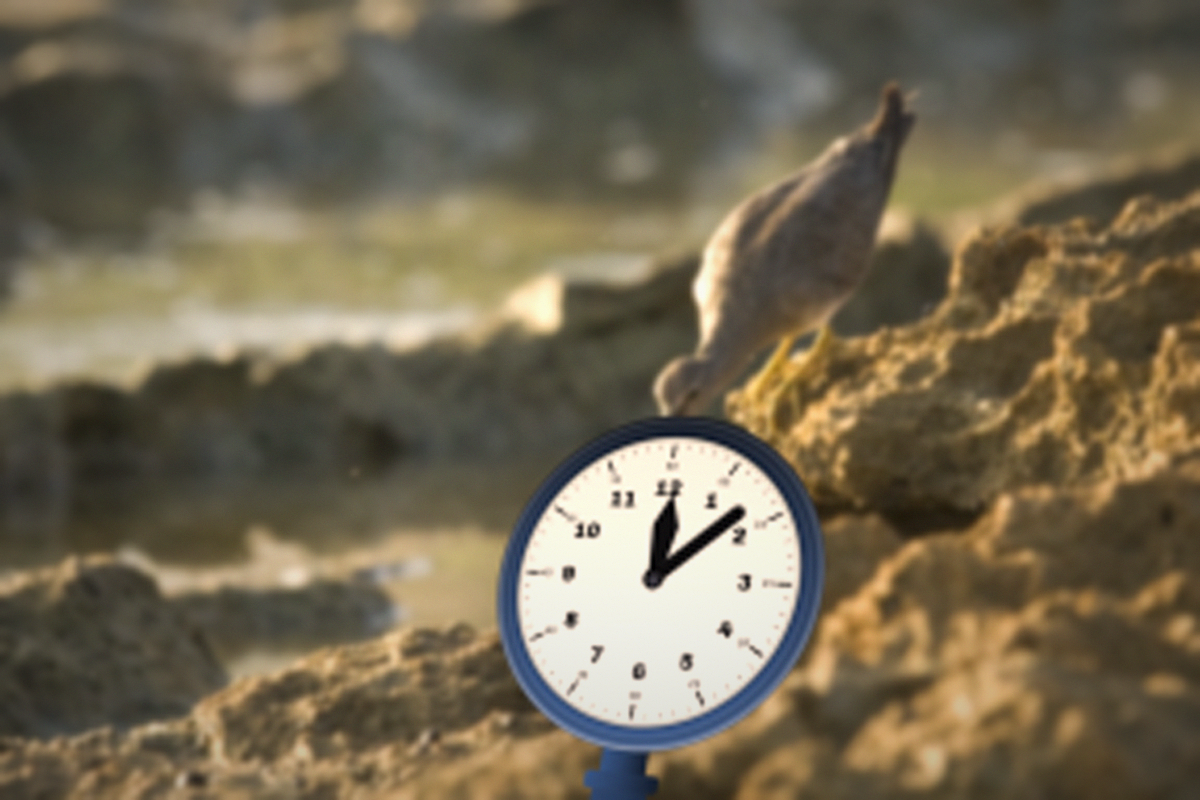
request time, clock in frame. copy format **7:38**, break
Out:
**12:08**
